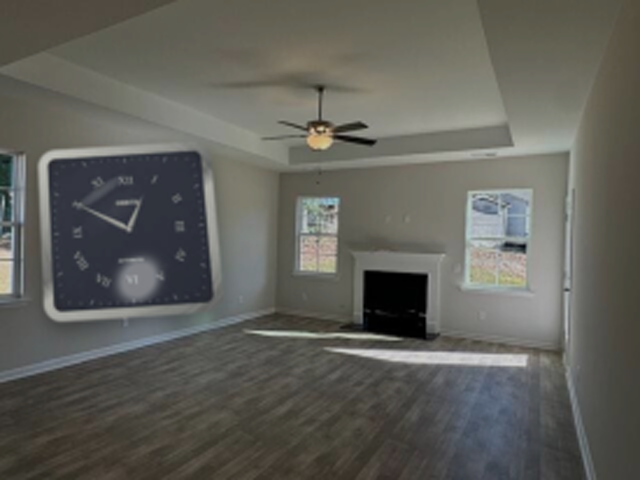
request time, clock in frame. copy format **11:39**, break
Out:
**12:50**
